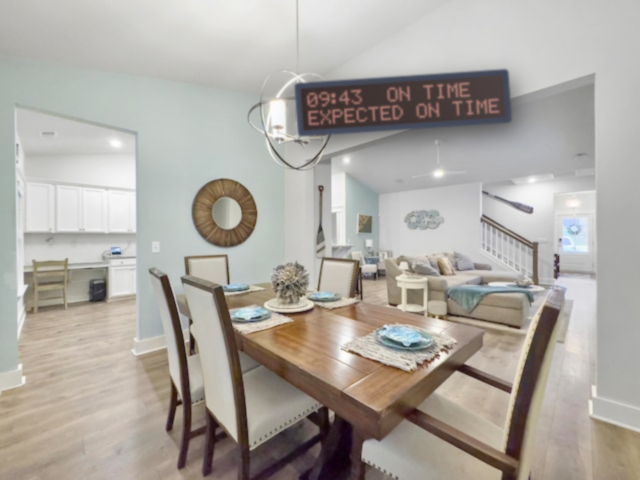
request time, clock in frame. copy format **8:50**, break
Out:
**9:43**
